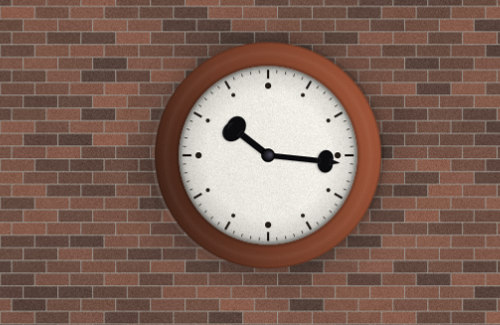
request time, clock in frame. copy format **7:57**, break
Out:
**10:16**
